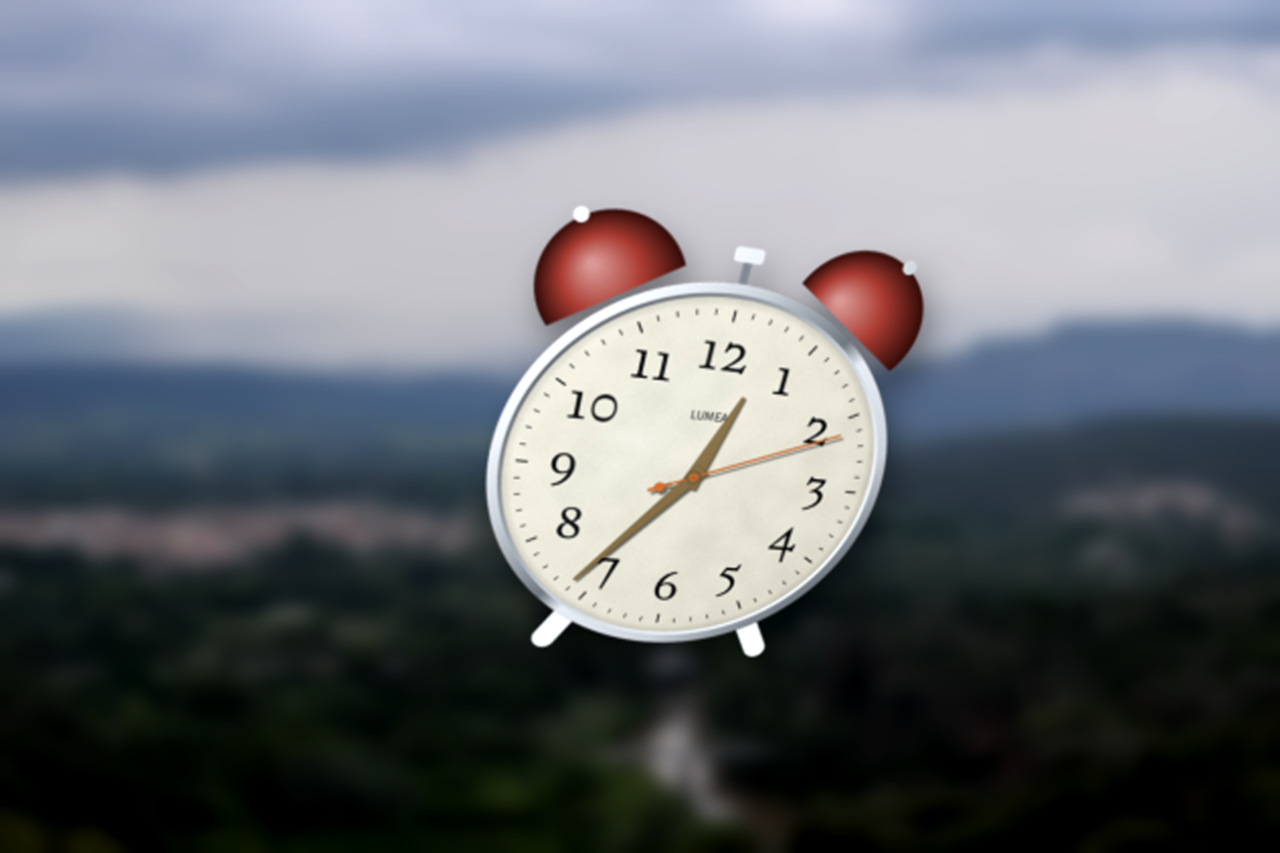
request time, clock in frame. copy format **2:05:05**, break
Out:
**12:36:11**
